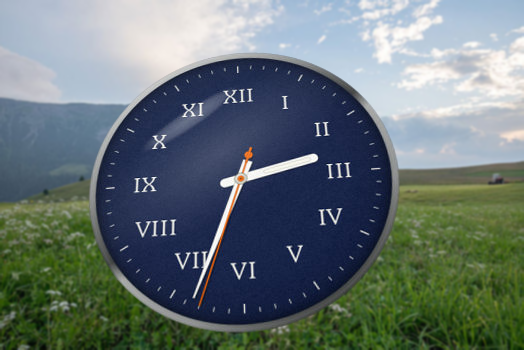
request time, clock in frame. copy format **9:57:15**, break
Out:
**2:33:33**
